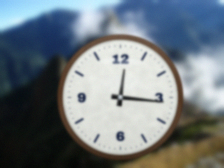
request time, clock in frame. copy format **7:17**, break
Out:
**12:16**
